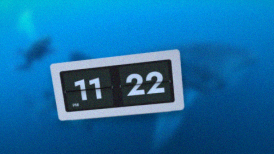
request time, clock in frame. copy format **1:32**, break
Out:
**11:22**
